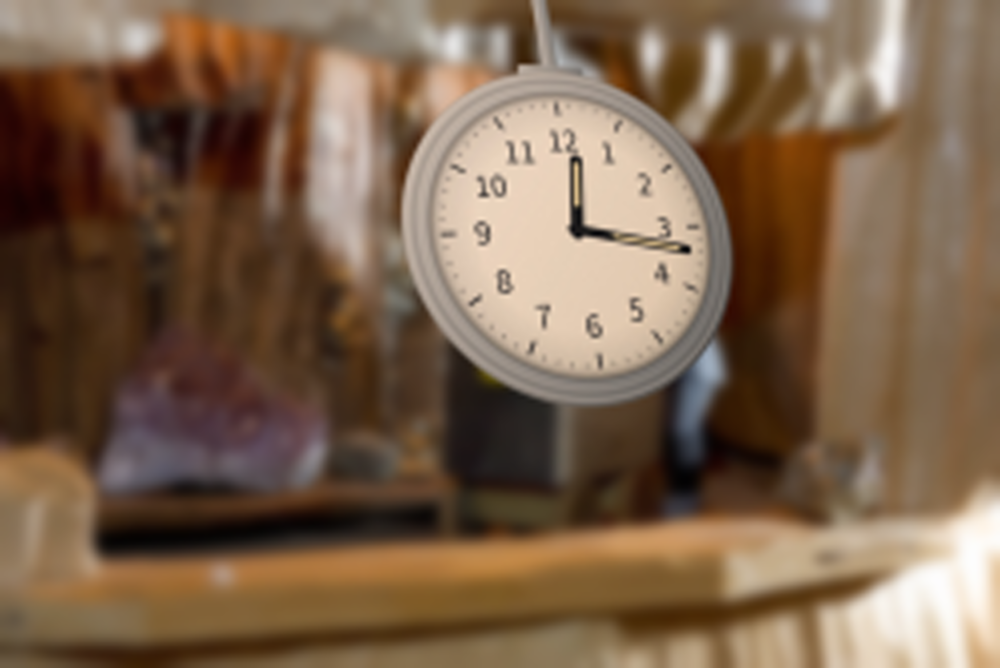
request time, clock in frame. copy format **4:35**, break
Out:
**12:17**
